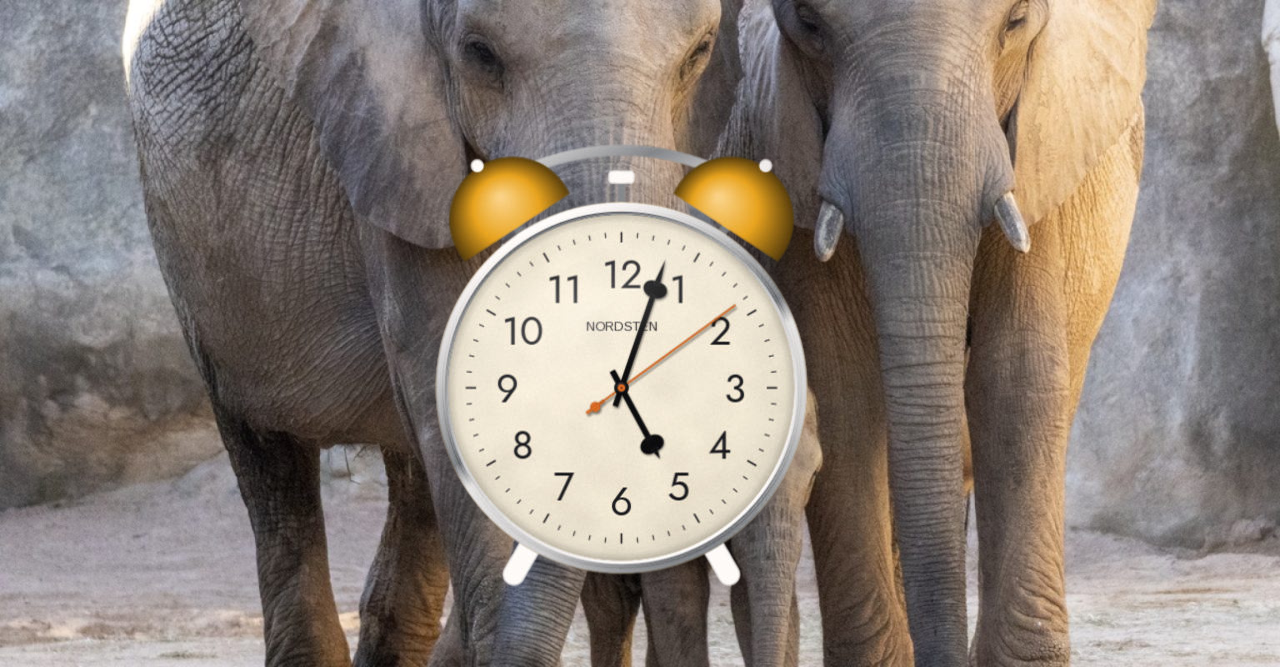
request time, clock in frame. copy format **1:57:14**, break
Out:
**5:03:09**
